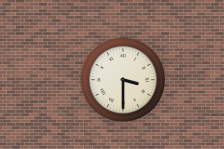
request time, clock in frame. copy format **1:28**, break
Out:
**3:30**
